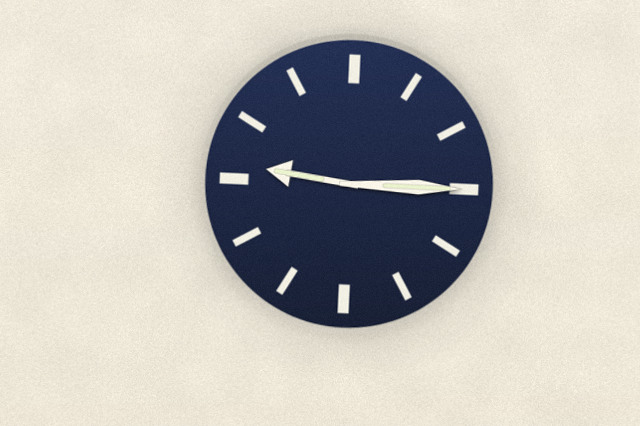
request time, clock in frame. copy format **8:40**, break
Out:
**9:15**
